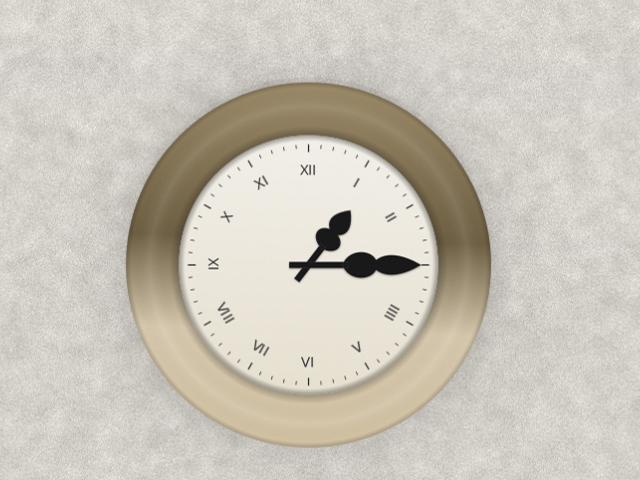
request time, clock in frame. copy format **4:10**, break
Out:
**1:15**
